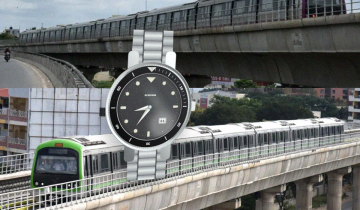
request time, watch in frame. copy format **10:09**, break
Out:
**8:36**
